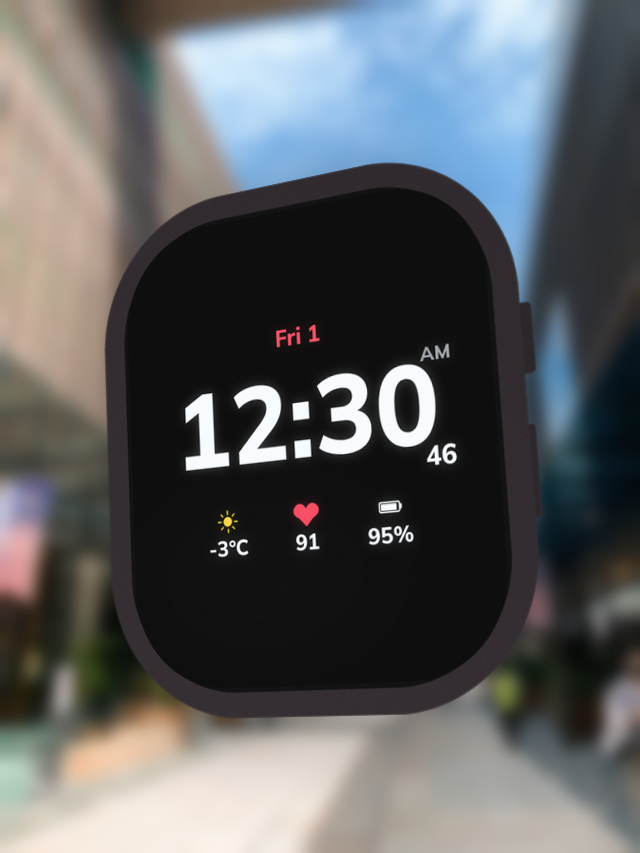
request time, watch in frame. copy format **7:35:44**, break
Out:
**12:30:46**
